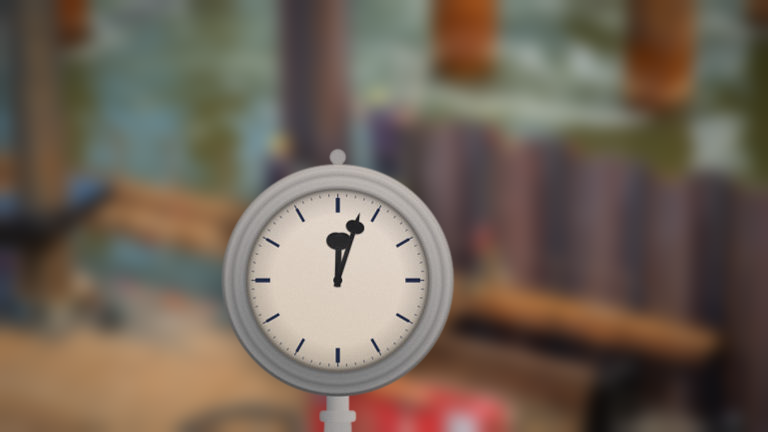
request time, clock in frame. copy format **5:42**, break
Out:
**12:03**
